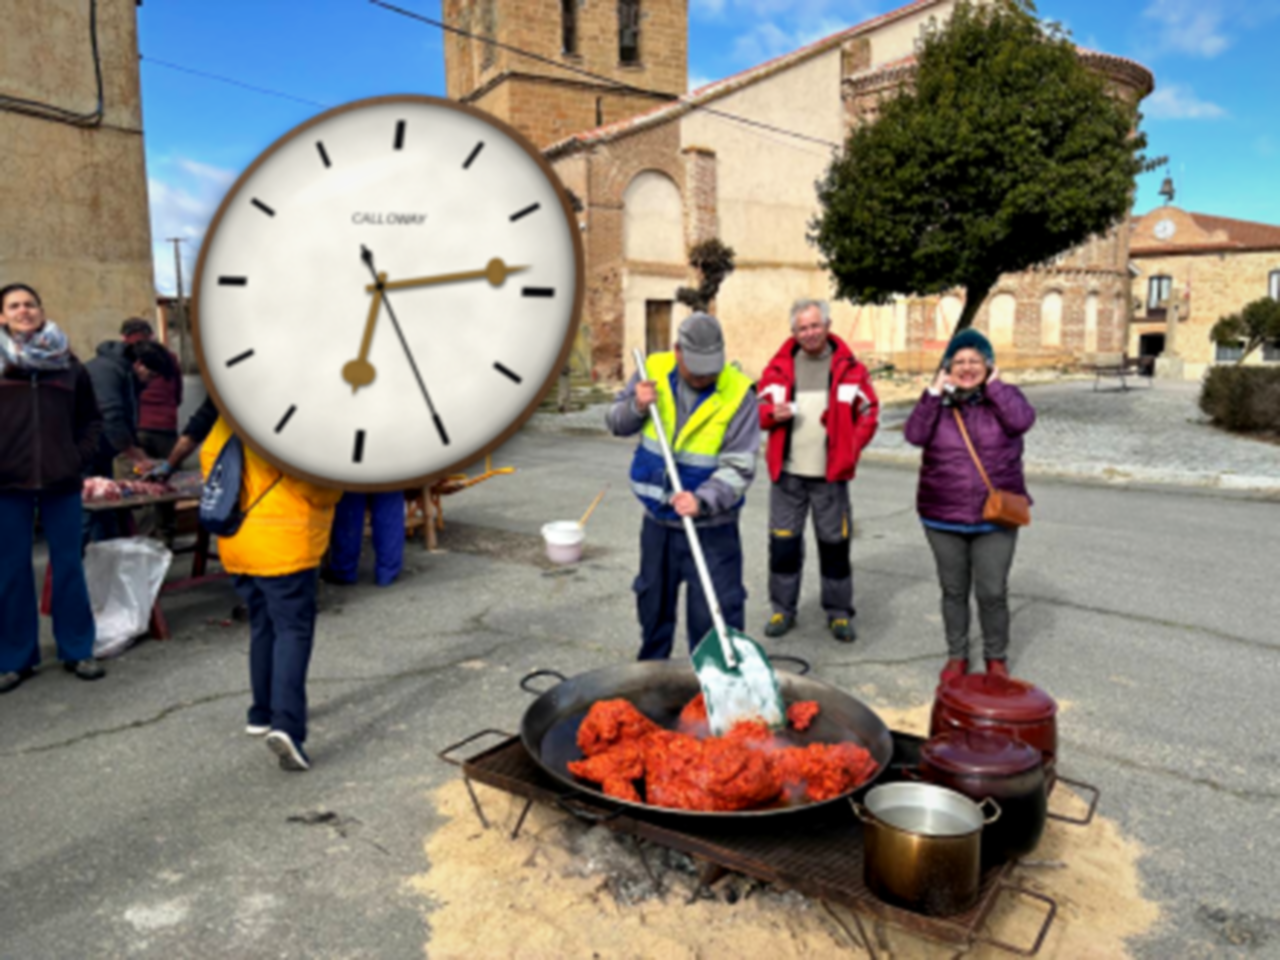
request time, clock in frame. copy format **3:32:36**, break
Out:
**6:13:25**
